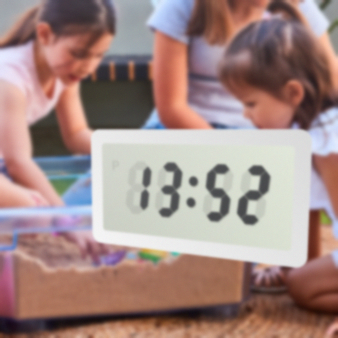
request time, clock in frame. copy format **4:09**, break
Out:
**13:52**
